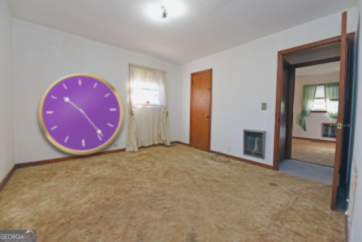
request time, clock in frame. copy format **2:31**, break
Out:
**10:24**
